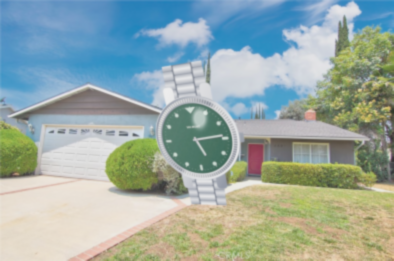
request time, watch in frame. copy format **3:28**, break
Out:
**5:14**
